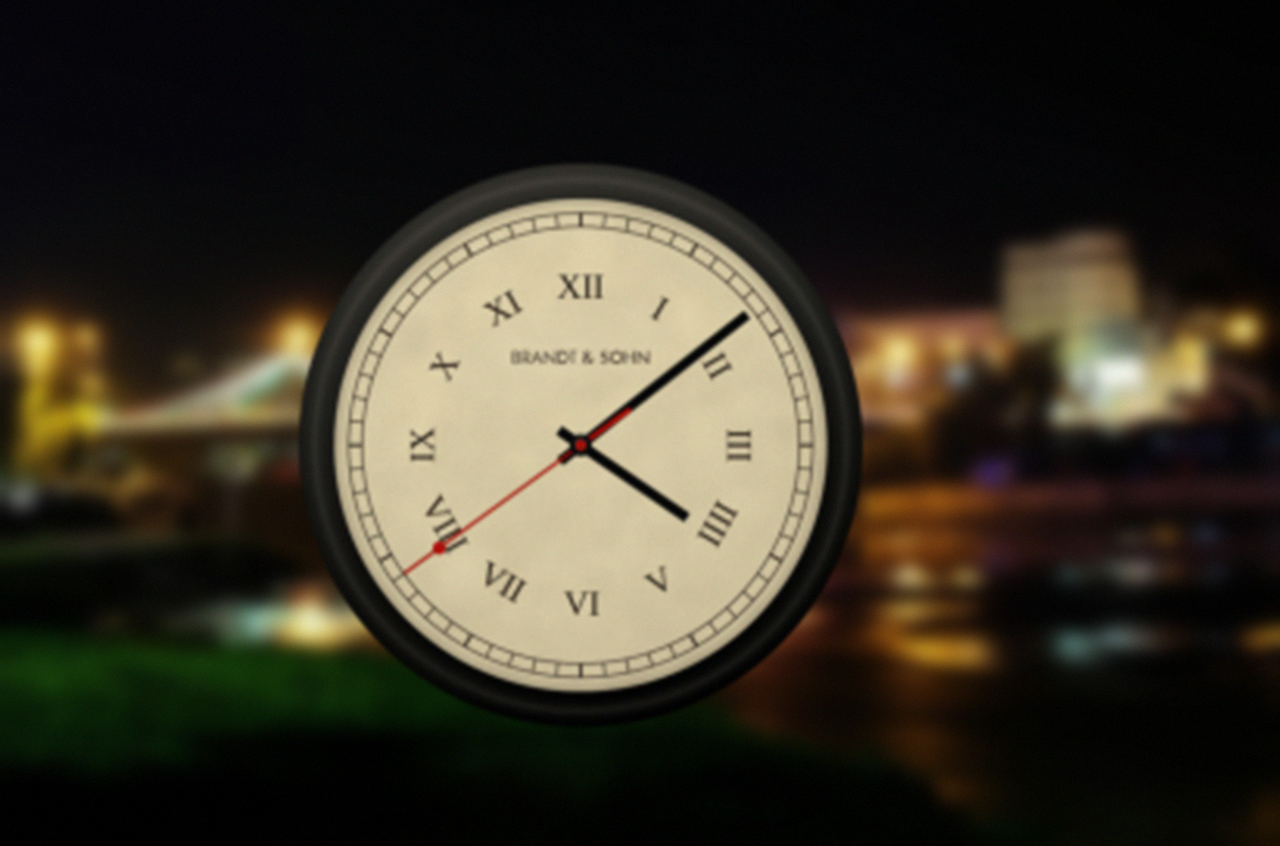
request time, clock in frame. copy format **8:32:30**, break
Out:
**4:08:39**
